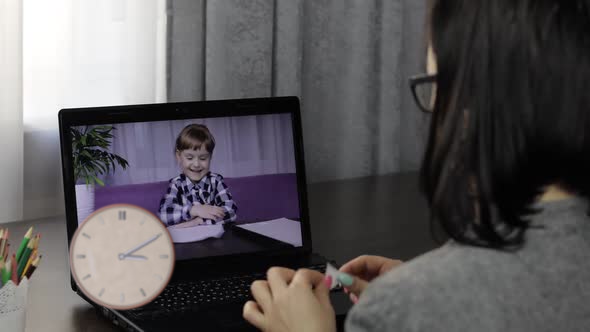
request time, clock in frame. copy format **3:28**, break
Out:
**3:10**
